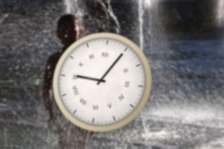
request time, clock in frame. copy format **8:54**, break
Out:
**9:05**
